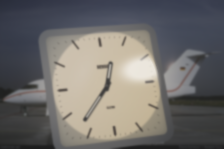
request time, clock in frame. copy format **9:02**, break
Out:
**12:37**
